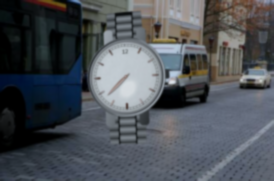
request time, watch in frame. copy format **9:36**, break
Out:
**7:38**
